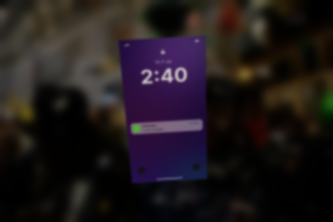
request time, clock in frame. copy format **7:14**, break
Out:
**2:40**
